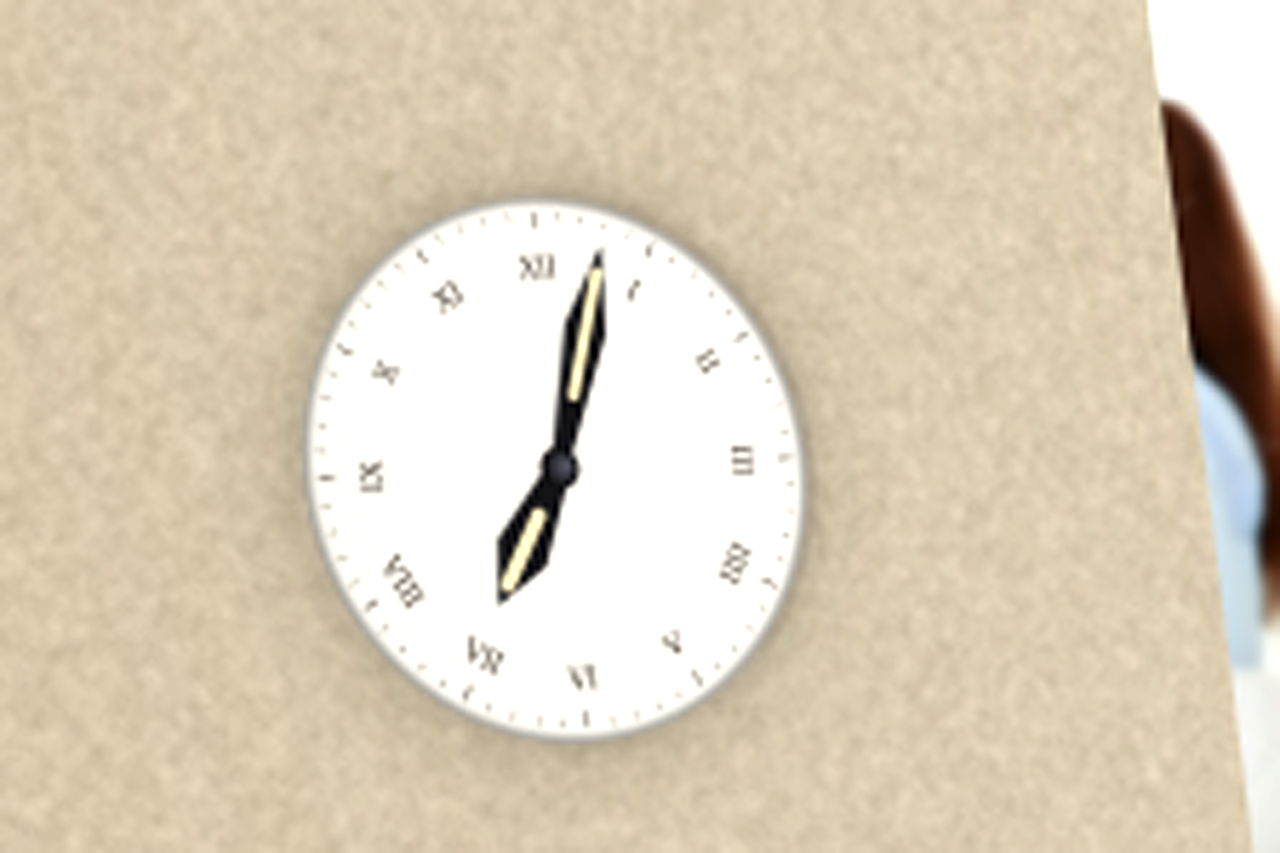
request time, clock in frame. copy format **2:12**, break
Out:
**7:03**
